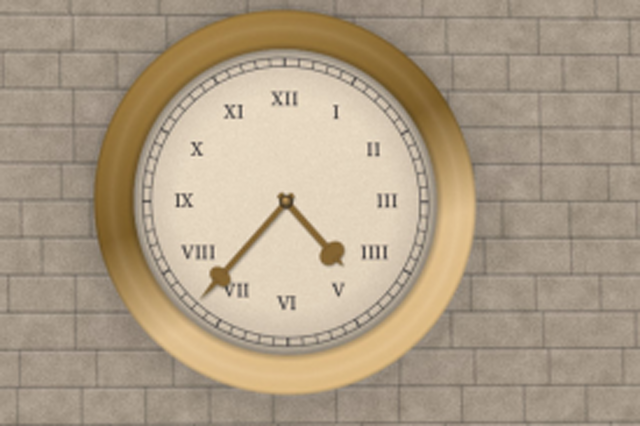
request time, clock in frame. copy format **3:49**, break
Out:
**4:37**
